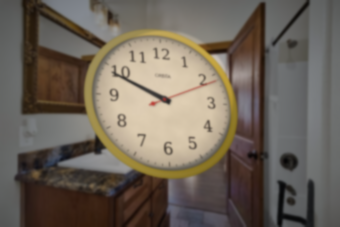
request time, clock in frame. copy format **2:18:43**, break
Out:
**9:49:11**
